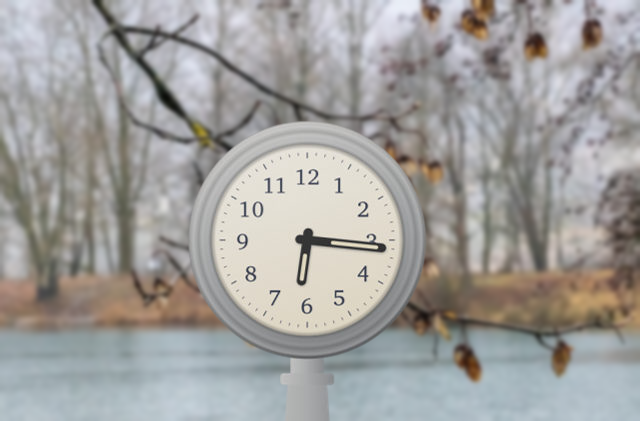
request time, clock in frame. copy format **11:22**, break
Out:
**6:16**
